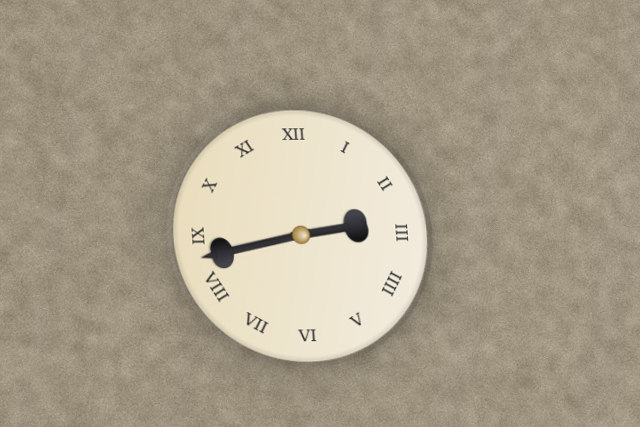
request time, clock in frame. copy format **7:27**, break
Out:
**2:43**
